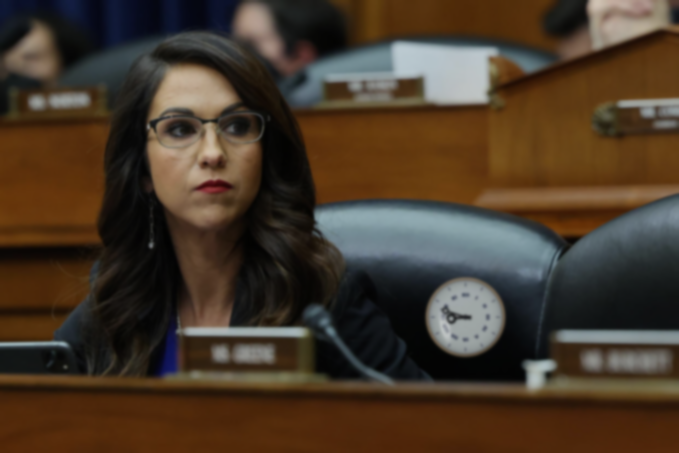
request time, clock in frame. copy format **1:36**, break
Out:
**8:48**
